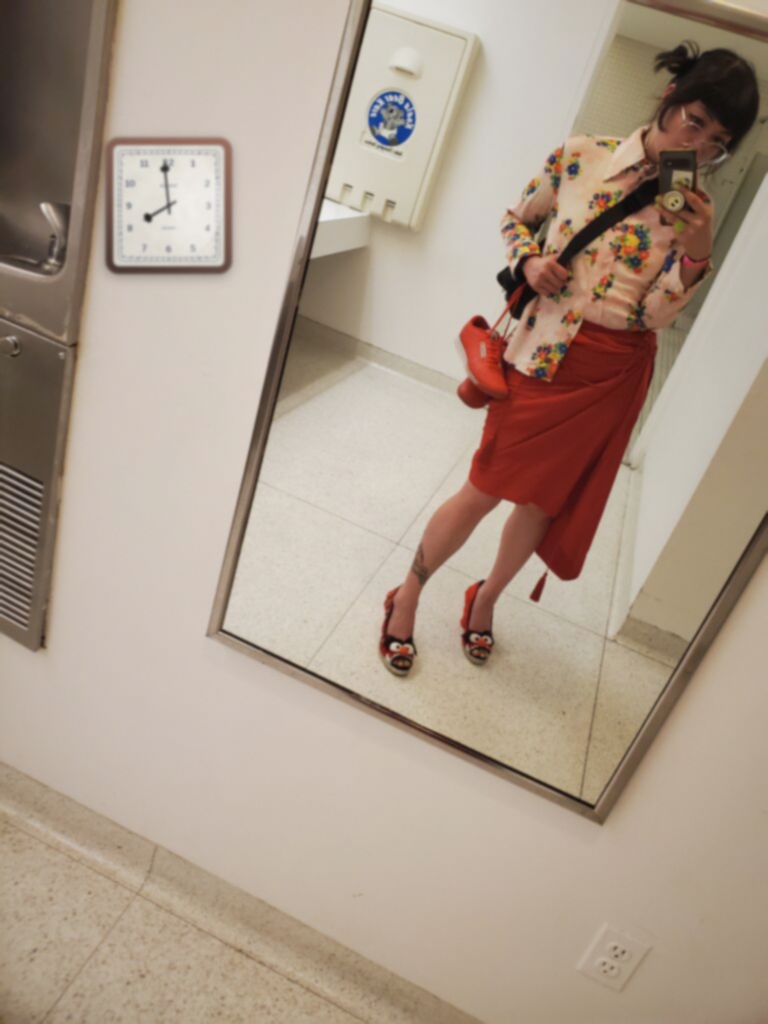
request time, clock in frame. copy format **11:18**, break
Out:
**7:59**
